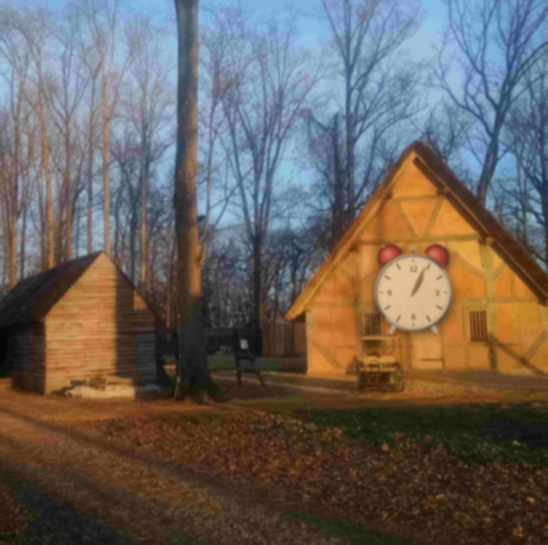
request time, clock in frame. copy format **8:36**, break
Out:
**1:04**
